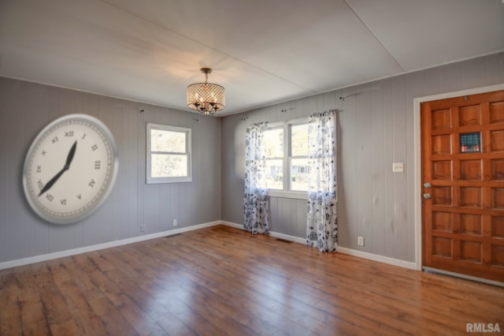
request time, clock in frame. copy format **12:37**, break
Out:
**12:38**
